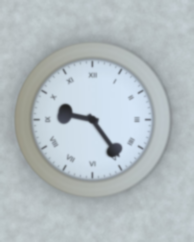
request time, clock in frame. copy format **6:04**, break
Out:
**9:24**
